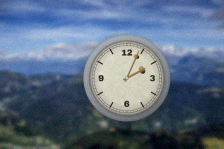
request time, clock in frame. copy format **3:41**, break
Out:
**2:04**
